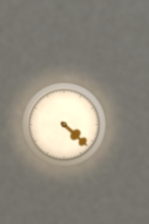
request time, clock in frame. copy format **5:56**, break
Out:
**4:22**
